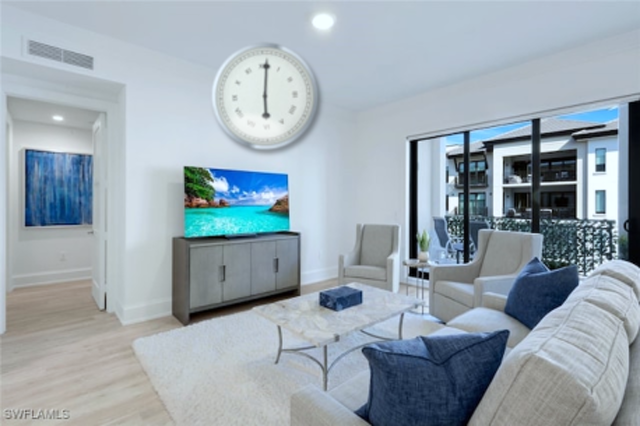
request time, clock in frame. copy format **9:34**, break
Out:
**6:01**
